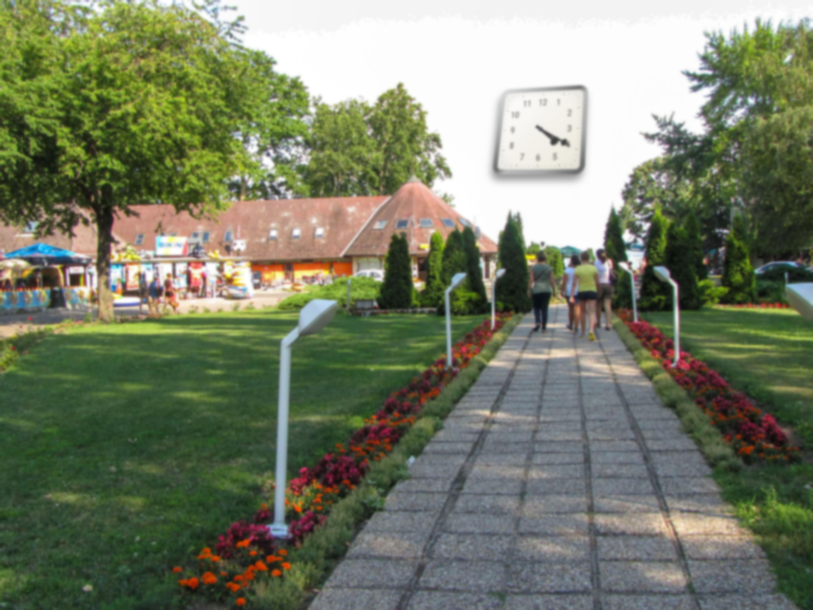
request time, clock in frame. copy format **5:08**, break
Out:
**4:20**
